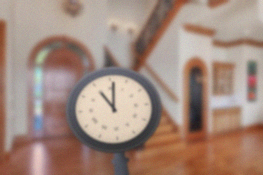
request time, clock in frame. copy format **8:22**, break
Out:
**11:01**
